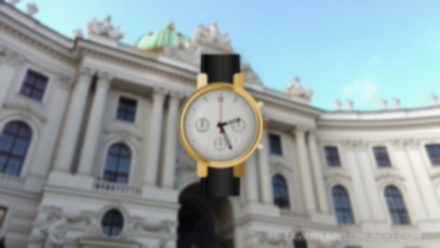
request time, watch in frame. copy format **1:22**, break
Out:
**2:26**
